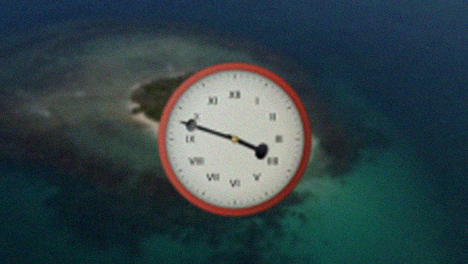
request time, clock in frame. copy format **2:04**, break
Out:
**3:48**
